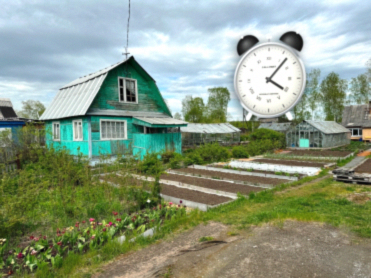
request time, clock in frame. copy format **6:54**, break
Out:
**4:07**
